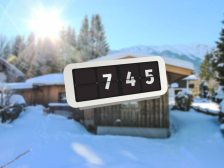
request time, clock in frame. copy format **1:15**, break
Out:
**7:45**
